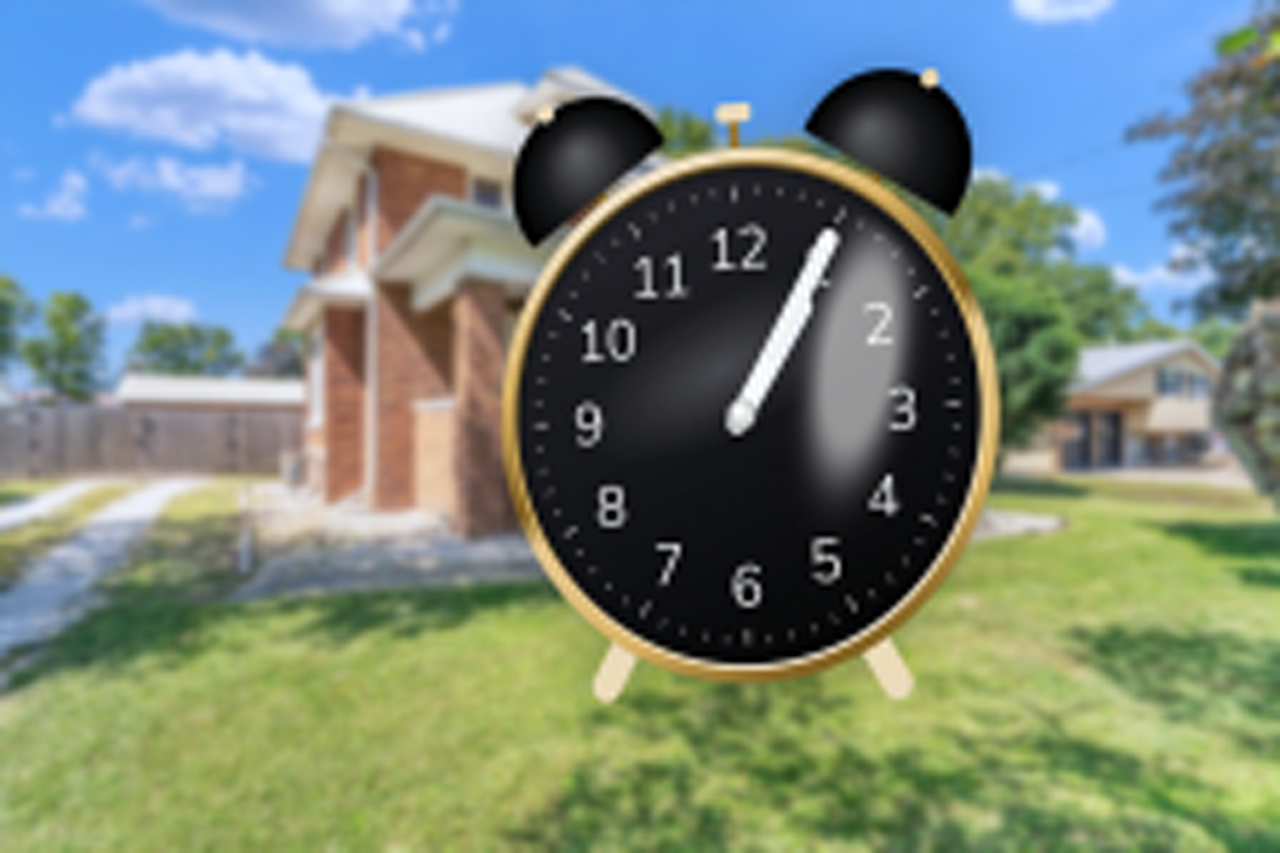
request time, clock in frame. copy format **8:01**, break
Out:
**1:05**
